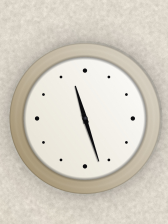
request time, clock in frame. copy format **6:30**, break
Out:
**11:27**
